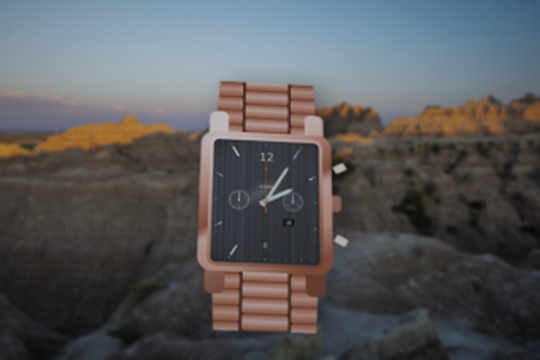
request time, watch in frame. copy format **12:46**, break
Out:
**2:05**
